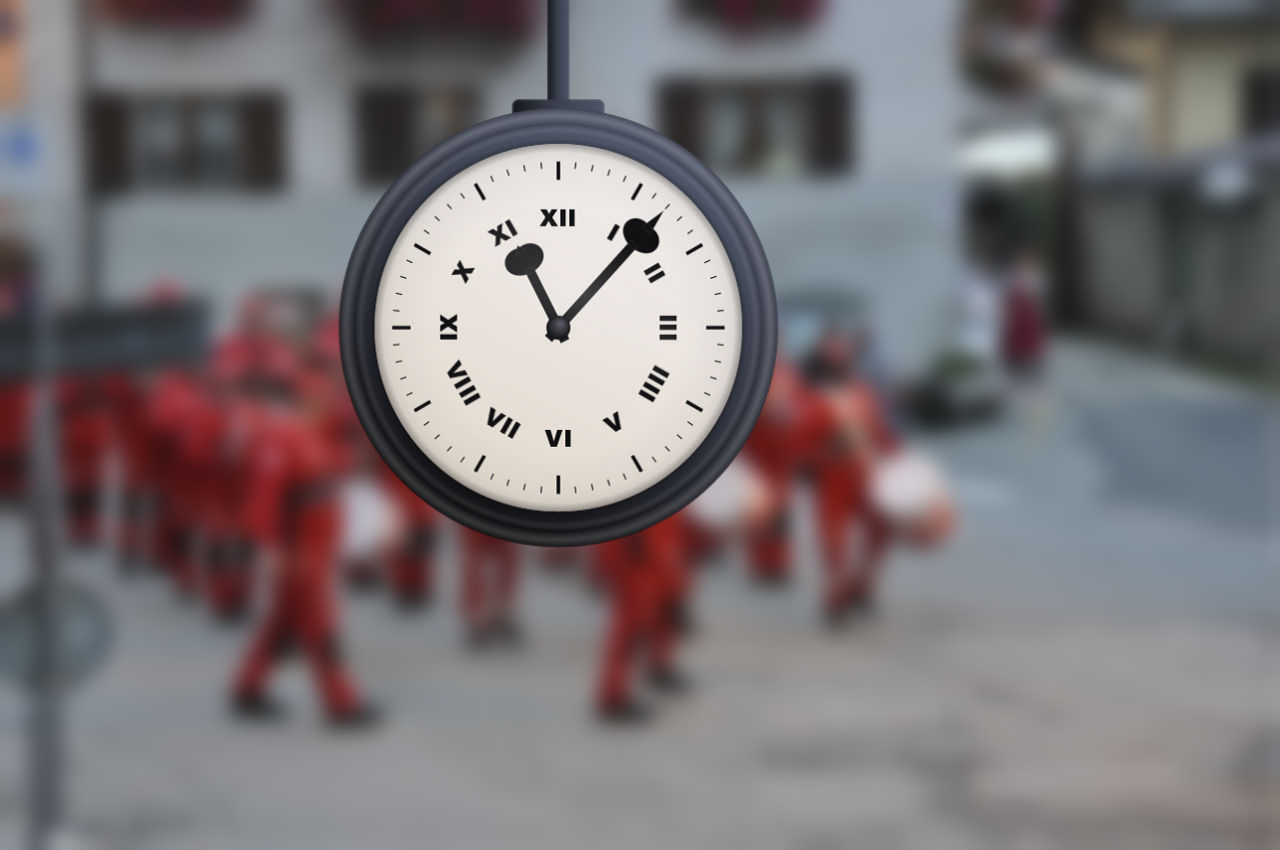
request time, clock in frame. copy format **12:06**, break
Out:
**11:07**
